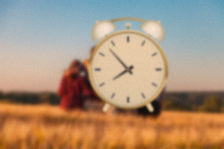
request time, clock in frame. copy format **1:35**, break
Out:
**7:53**
